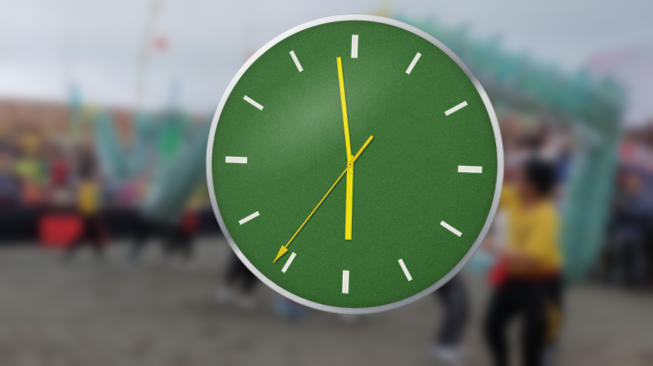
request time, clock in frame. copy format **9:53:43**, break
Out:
**5:58:36**
